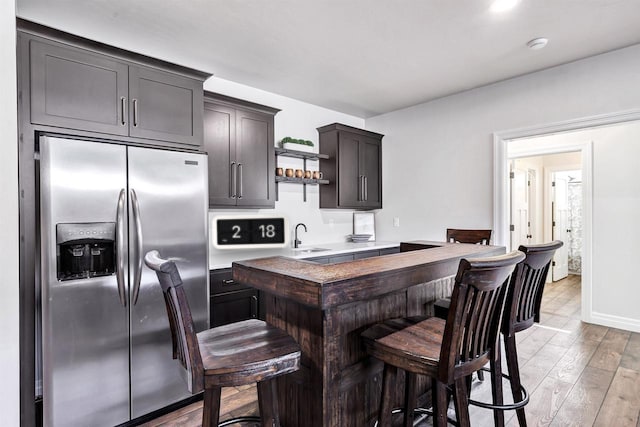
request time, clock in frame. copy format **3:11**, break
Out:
**2:18**
